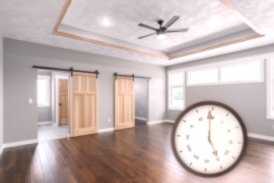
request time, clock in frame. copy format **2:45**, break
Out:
**4:59**
